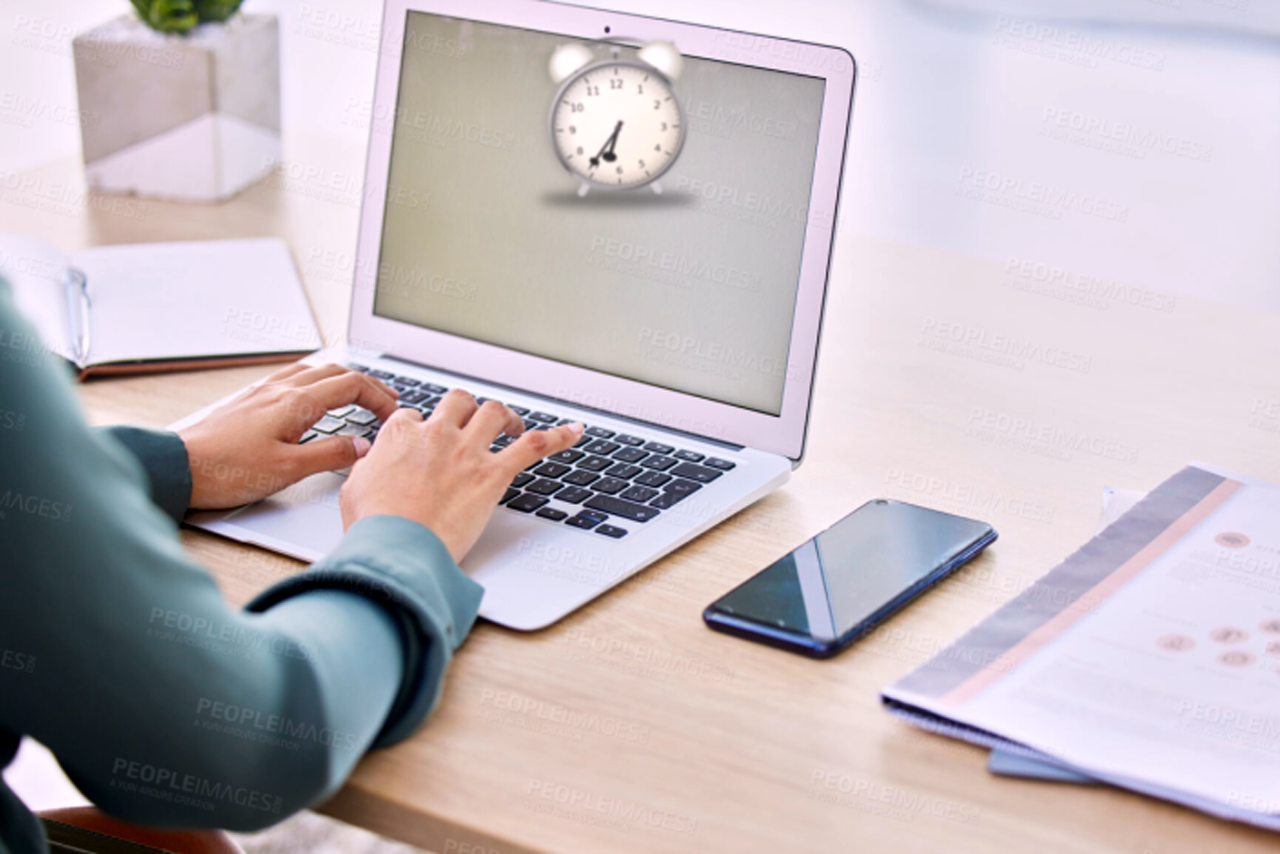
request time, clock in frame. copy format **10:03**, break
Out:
**6:36**
